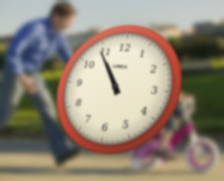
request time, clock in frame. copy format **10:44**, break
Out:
**10:54**
